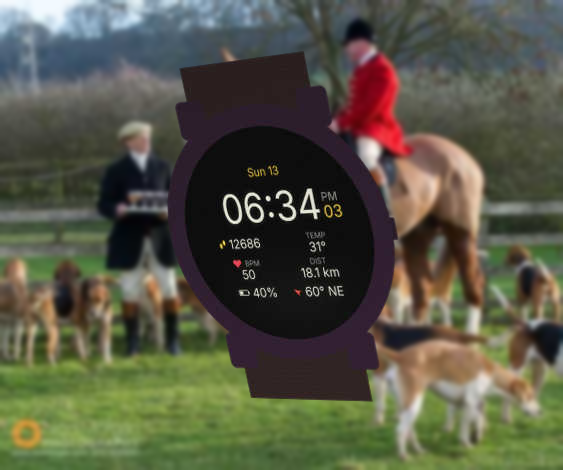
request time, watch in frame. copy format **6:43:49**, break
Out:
**6:34:03**
